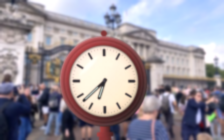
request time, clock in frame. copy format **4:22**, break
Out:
**6:38**
